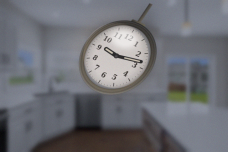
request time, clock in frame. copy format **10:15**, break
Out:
**9:13**
